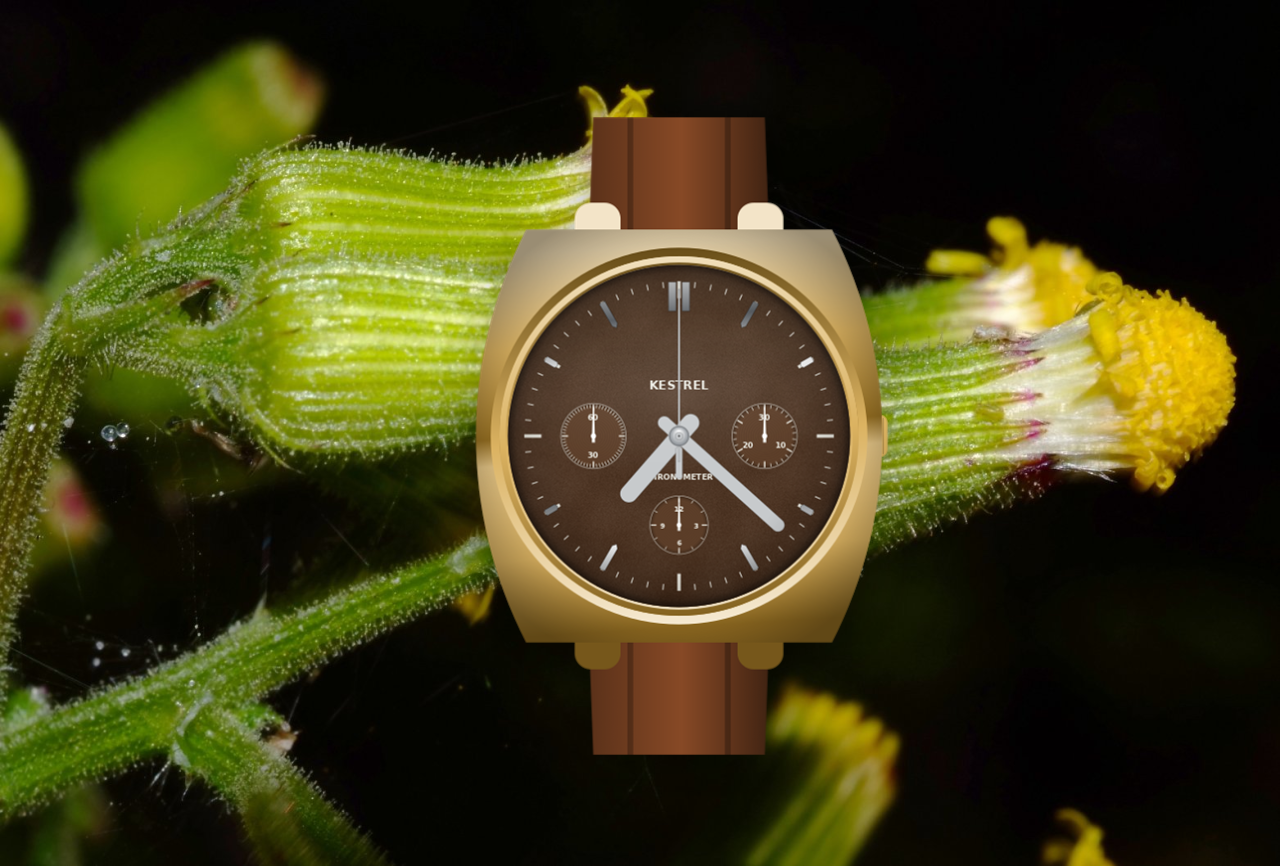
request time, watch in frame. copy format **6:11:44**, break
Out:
**7:22:00**
